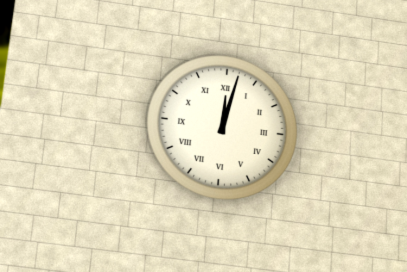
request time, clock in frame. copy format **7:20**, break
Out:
**12:02**
